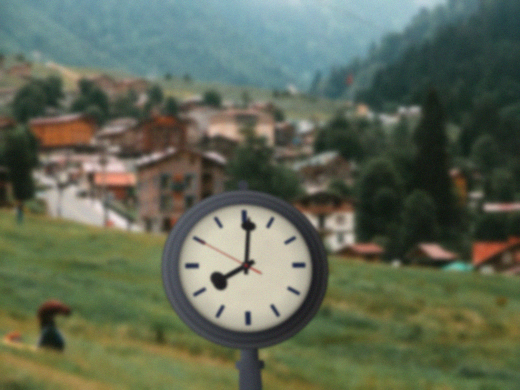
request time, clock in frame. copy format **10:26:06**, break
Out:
**8:00:50**
